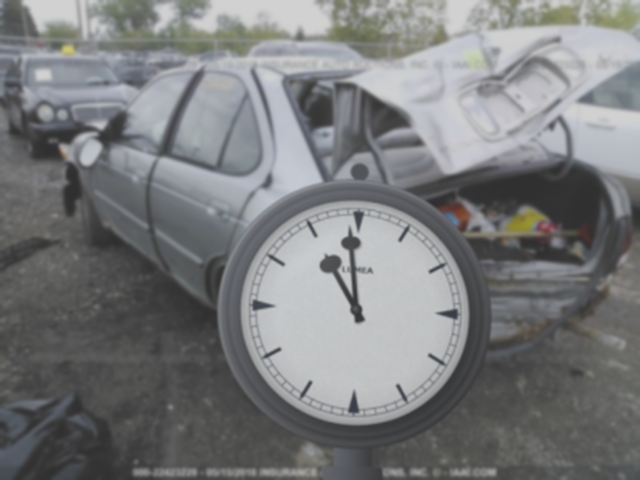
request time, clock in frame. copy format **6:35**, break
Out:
**10:59**
